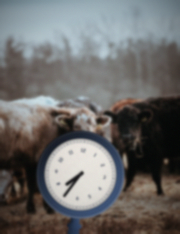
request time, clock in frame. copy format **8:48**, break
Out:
**7:35**
